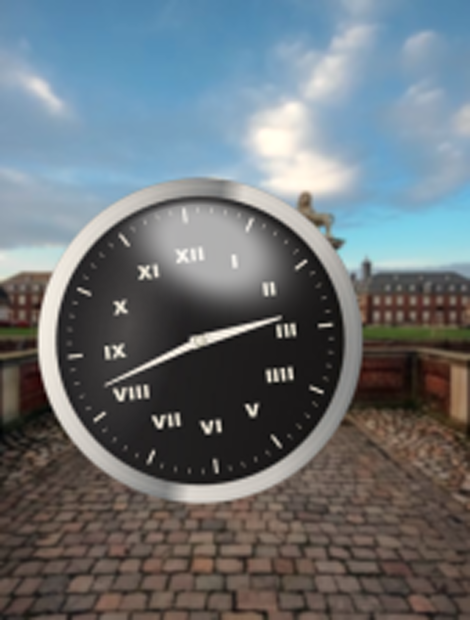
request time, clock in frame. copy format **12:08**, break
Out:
**2:42**
